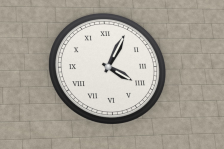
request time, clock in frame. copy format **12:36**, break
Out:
**4:05**
